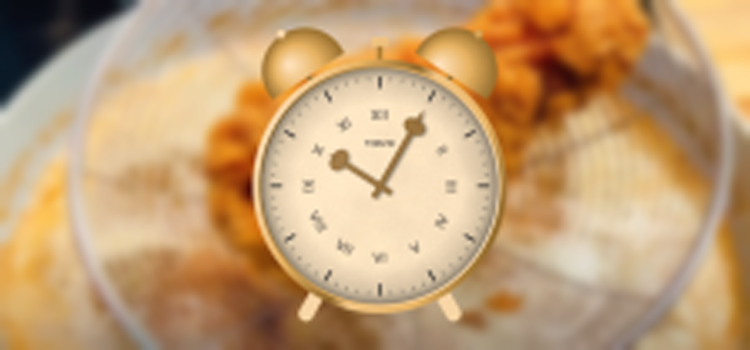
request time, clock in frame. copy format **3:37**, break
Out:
**10:05**
